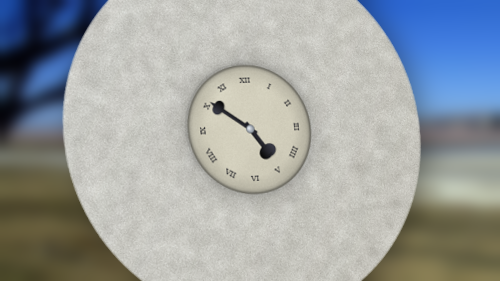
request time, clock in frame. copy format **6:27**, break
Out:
**4:51**
